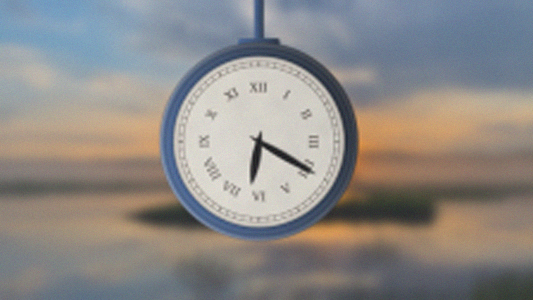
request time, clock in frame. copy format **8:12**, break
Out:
**6:20**
